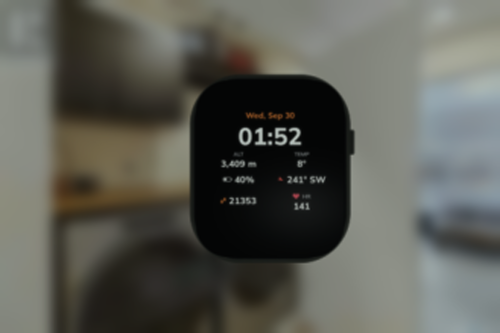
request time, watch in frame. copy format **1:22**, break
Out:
**1:52**
